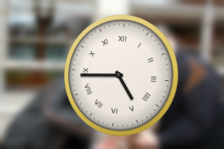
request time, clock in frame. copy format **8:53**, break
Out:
**4:44**
